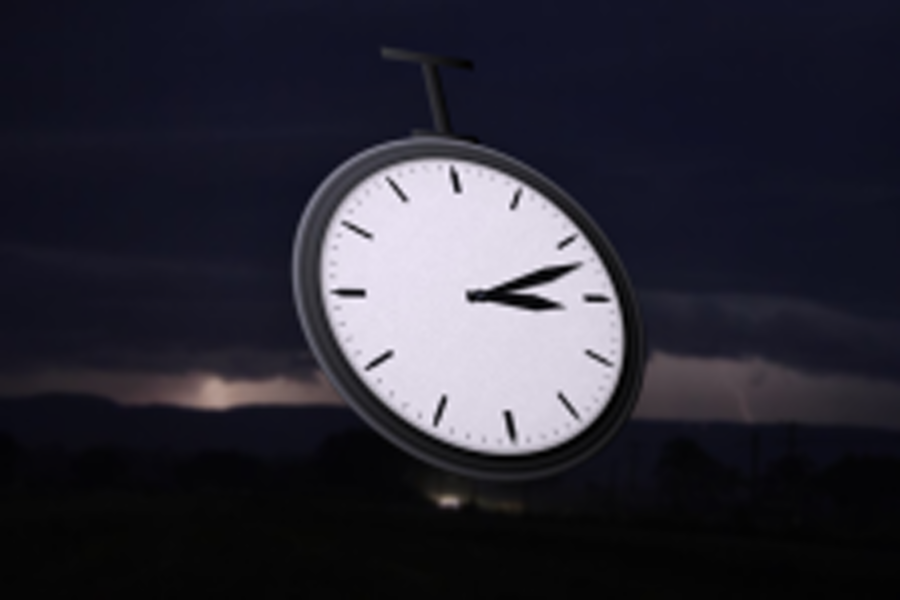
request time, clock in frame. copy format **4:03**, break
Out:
**3:12**
